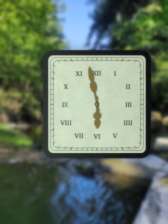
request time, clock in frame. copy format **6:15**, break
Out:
**5:58**
